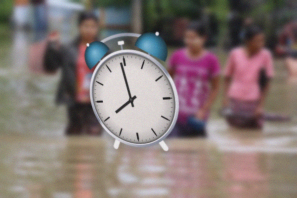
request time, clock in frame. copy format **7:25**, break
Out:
**7:59**
